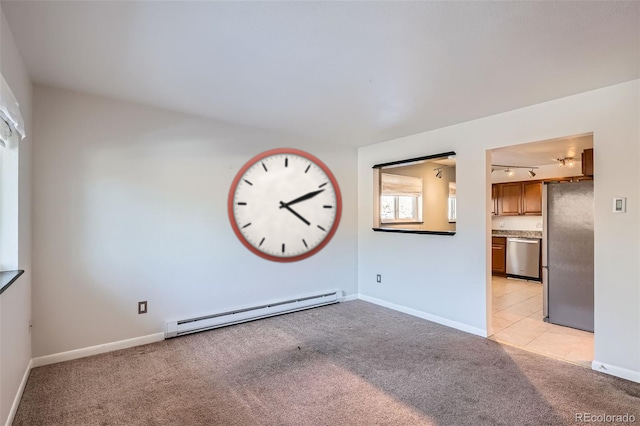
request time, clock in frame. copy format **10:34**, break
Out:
**4:11**
